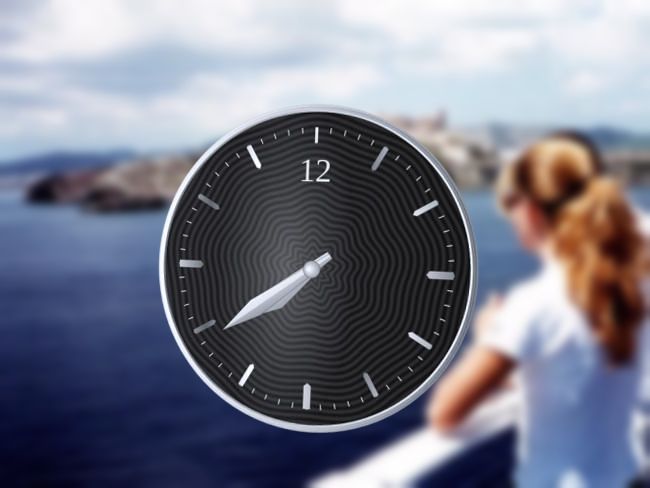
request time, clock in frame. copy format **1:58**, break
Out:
**7:39**
